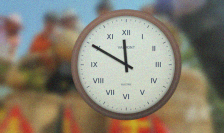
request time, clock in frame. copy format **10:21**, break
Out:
**11:50**
